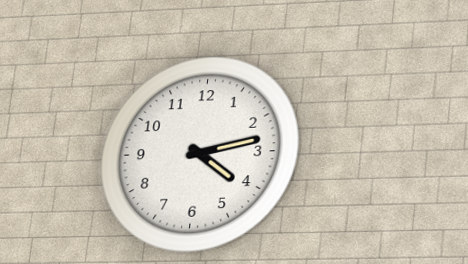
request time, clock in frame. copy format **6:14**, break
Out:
**4:13**
